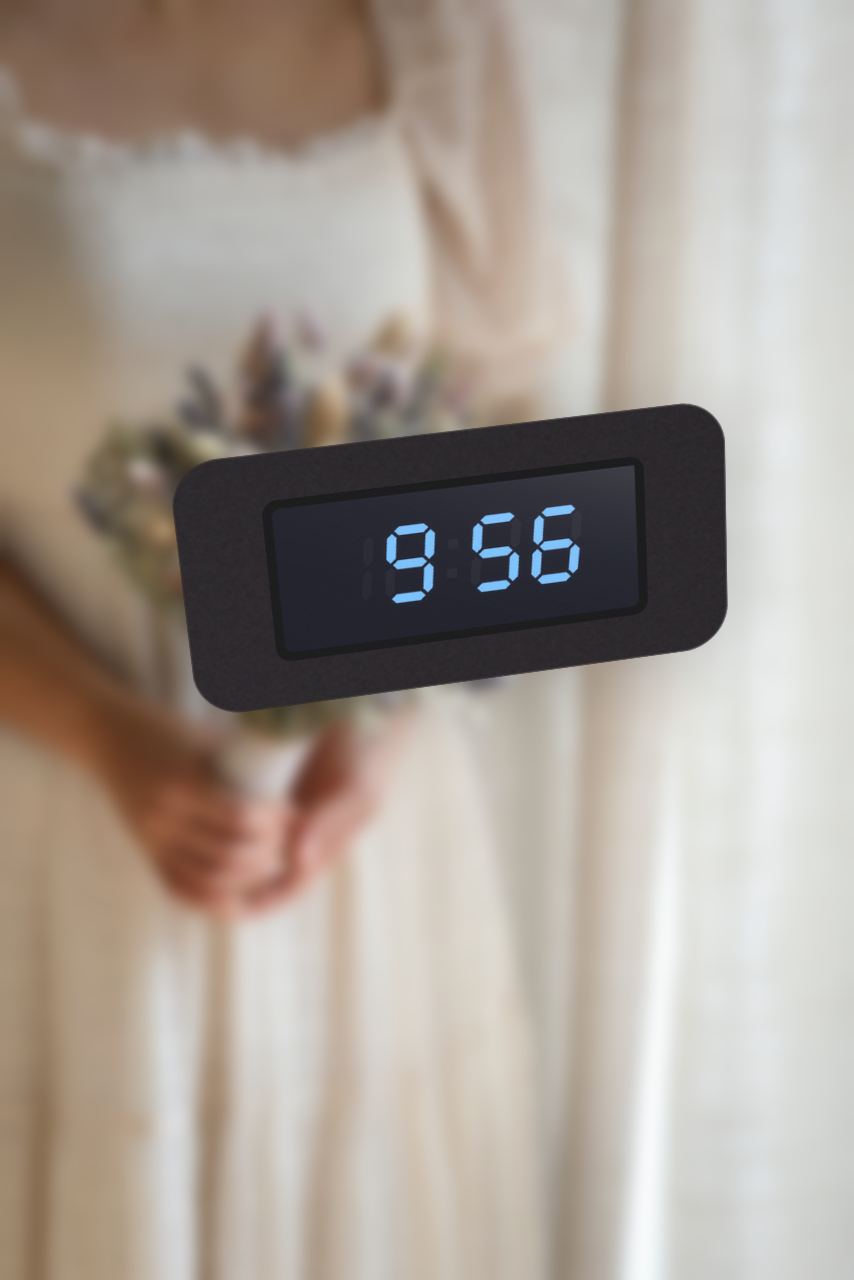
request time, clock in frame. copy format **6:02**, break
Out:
**9:56**
